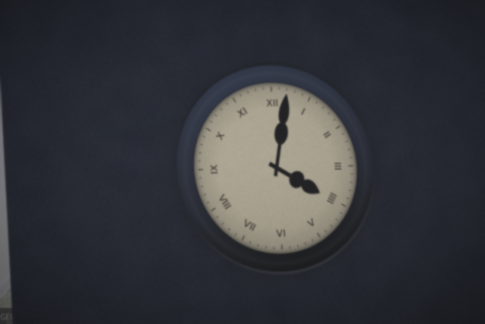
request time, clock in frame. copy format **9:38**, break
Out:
**4:02**
